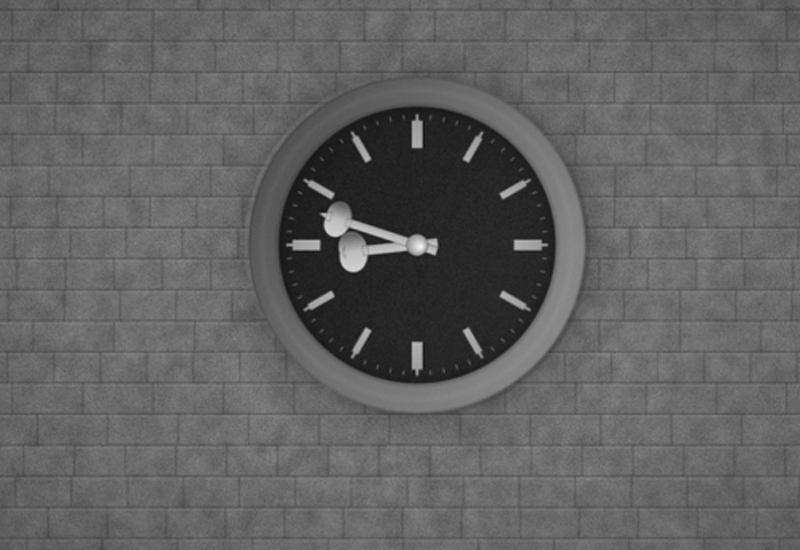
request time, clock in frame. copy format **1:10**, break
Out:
**8:48**
